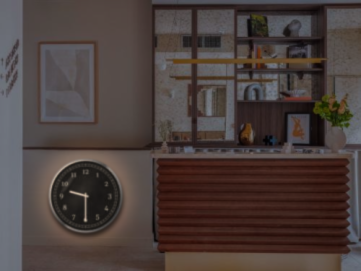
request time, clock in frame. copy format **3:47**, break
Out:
**9:30**
